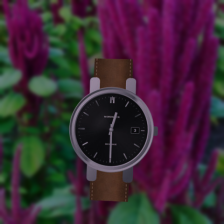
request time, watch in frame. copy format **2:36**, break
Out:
**12:30**
